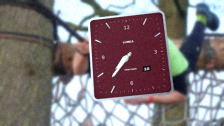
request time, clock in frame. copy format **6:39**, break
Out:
**7:37**
